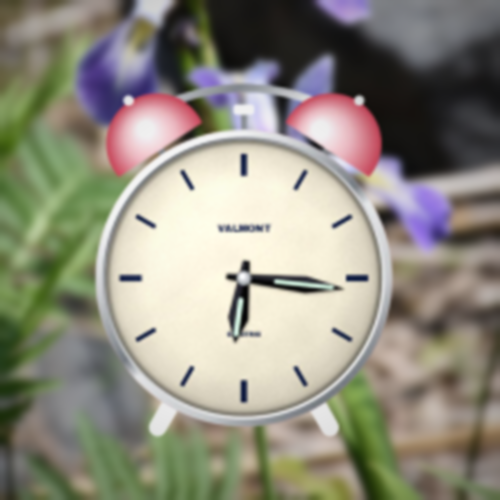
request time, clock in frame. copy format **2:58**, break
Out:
**6:16**
